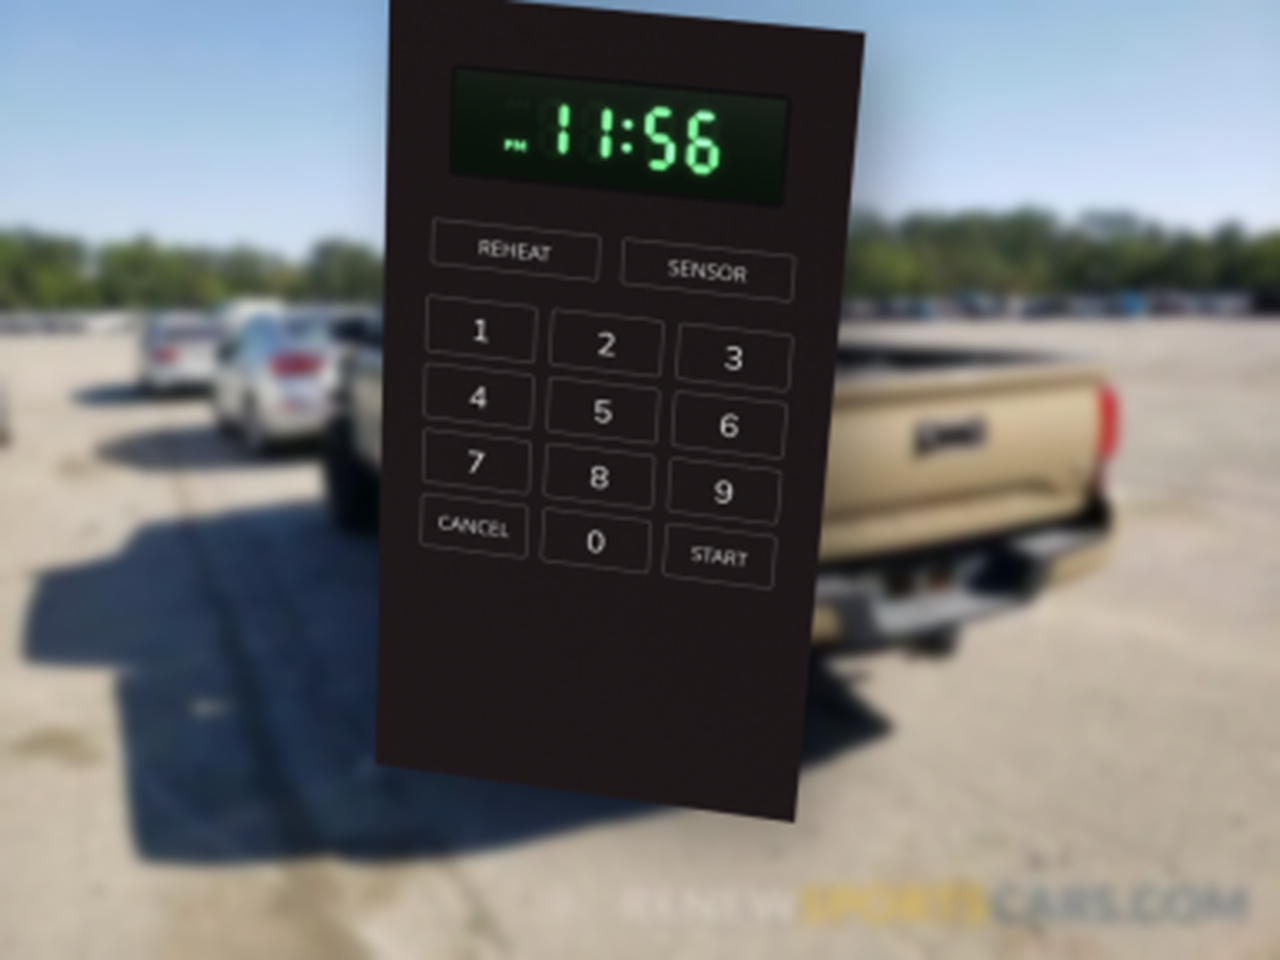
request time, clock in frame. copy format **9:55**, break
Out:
**11:56**
